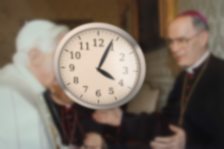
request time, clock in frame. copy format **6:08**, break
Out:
**4:04**
